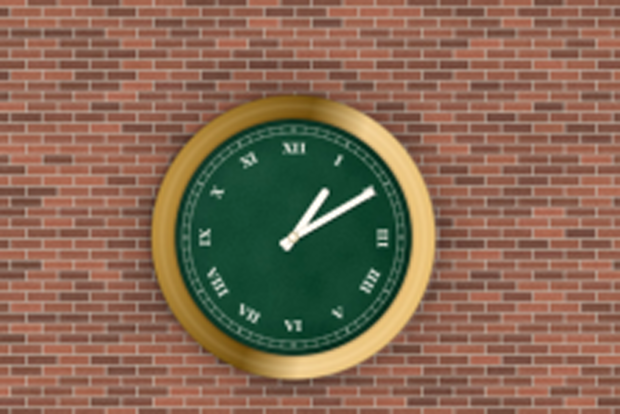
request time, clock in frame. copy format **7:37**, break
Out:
**1:10**
